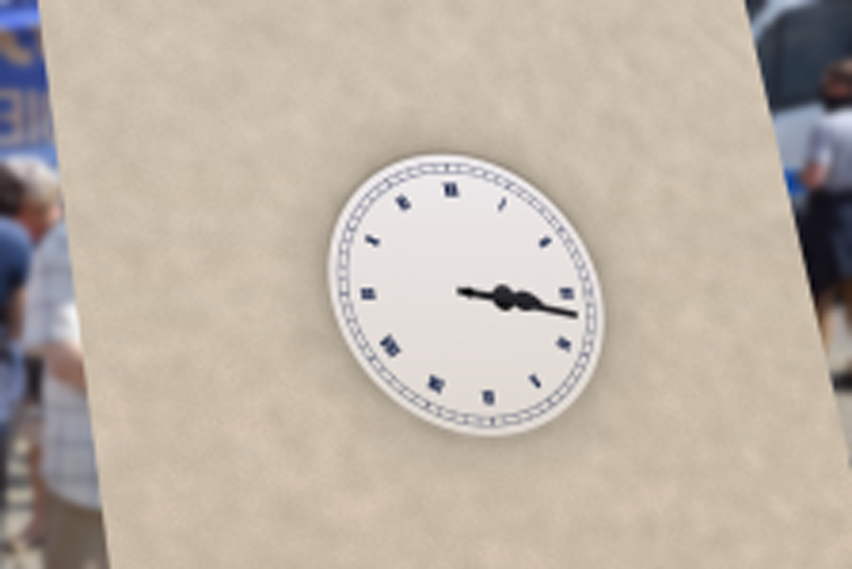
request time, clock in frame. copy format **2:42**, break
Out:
**3:17**
